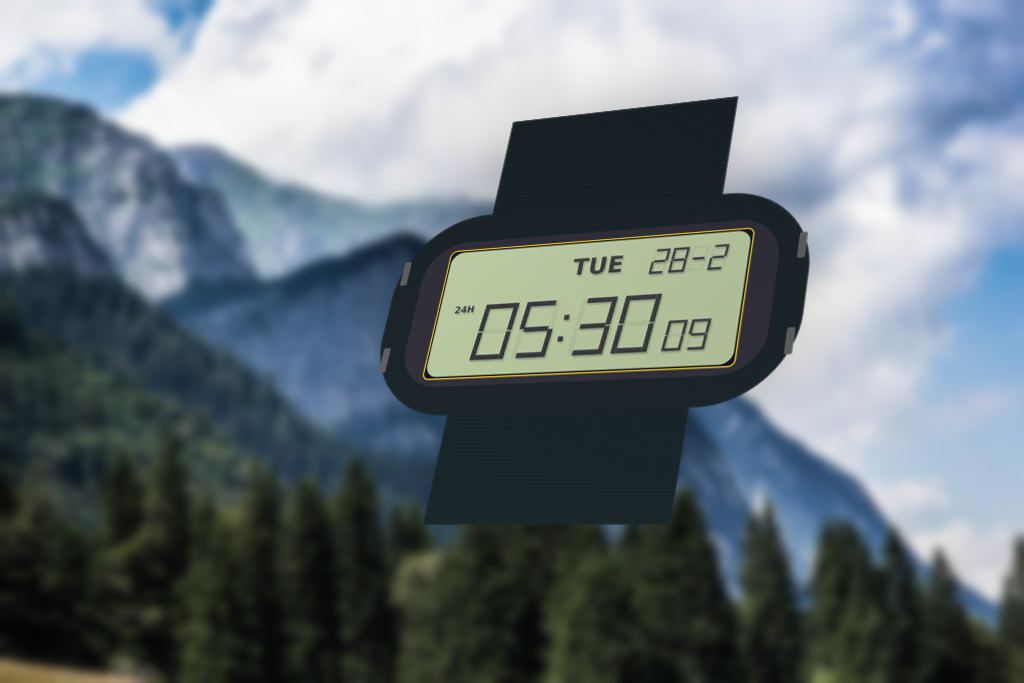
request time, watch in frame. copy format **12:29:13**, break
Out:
**5:30:09**
